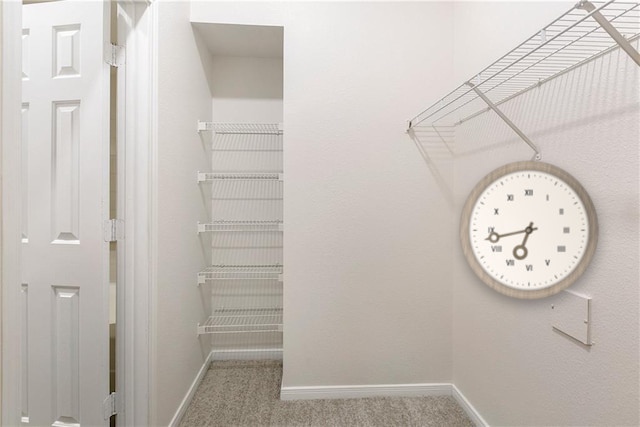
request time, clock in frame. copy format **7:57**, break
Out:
**6:43**
